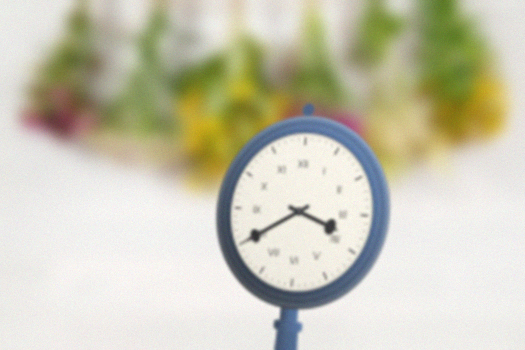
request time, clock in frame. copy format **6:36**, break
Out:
**3:40**
